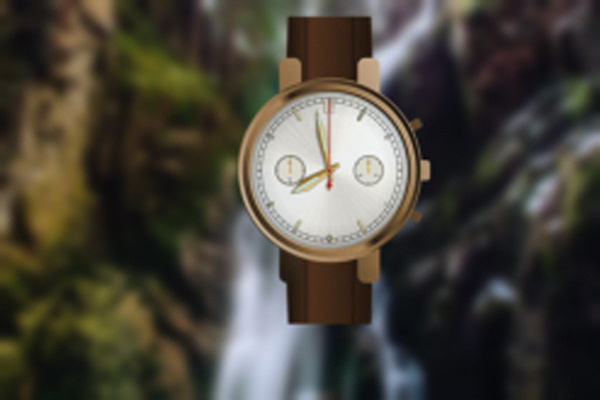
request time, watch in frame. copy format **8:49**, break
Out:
**7:58**
